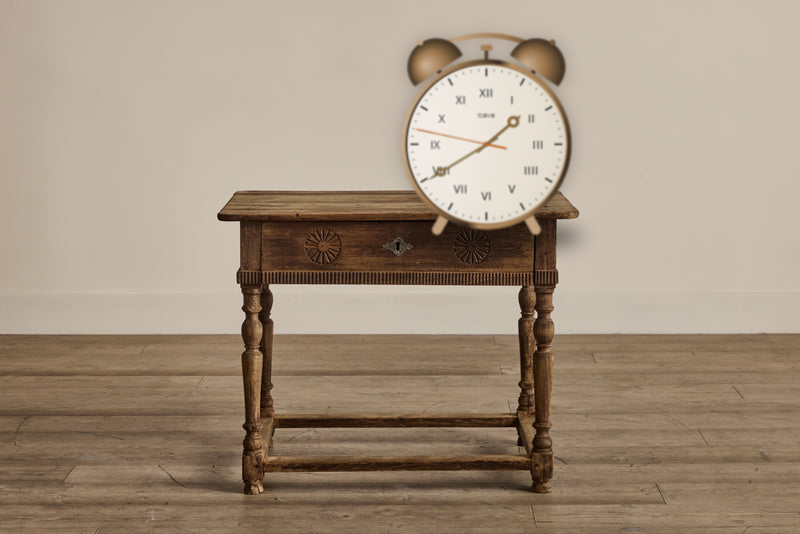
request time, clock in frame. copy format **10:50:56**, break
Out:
**1:39:47**
